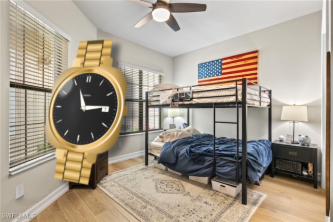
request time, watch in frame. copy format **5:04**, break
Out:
**11:14**
